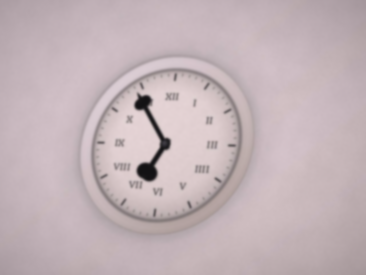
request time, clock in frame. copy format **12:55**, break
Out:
**6:54**
